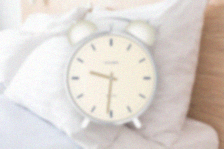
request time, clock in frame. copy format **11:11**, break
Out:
**9:31**
